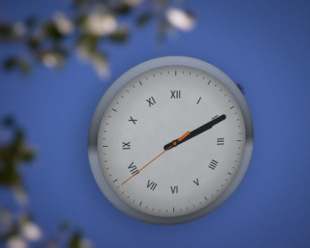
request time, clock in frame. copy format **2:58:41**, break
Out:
**2:10:39**
